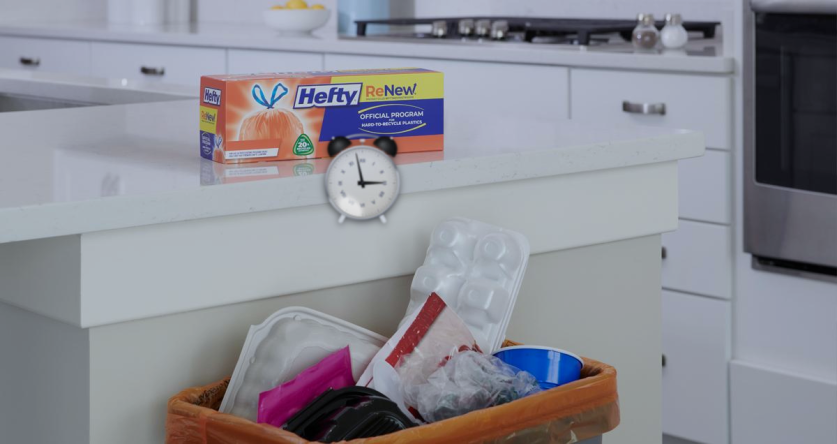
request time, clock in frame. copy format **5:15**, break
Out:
**2:58**
